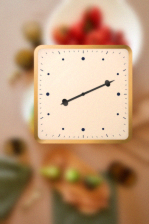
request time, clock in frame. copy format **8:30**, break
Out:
**8:11**
